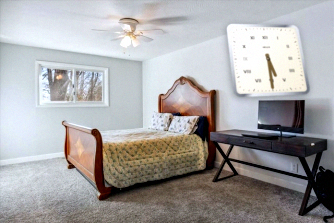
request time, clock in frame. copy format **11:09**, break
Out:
**5:30**
